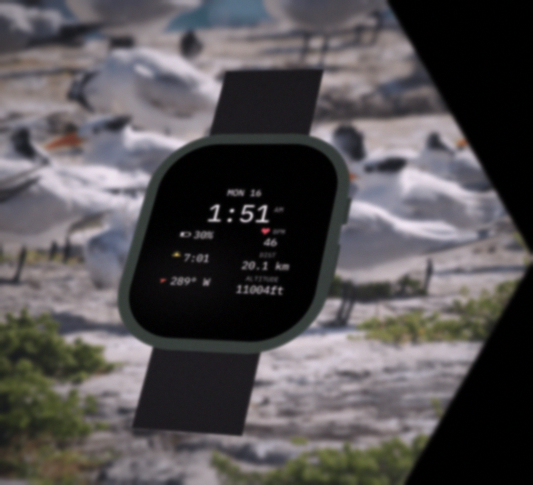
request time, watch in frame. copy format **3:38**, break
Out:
**1:51**
